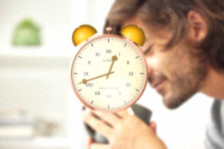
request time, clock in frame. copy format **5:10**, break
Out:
**12:42**
